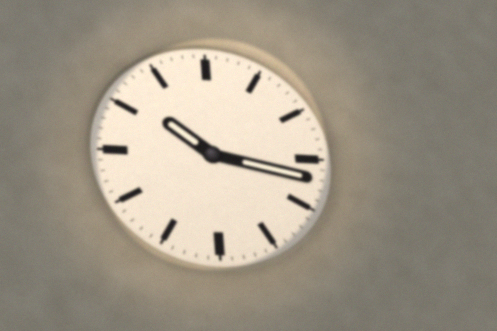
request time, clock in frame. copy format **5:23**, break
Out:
**10:17**
